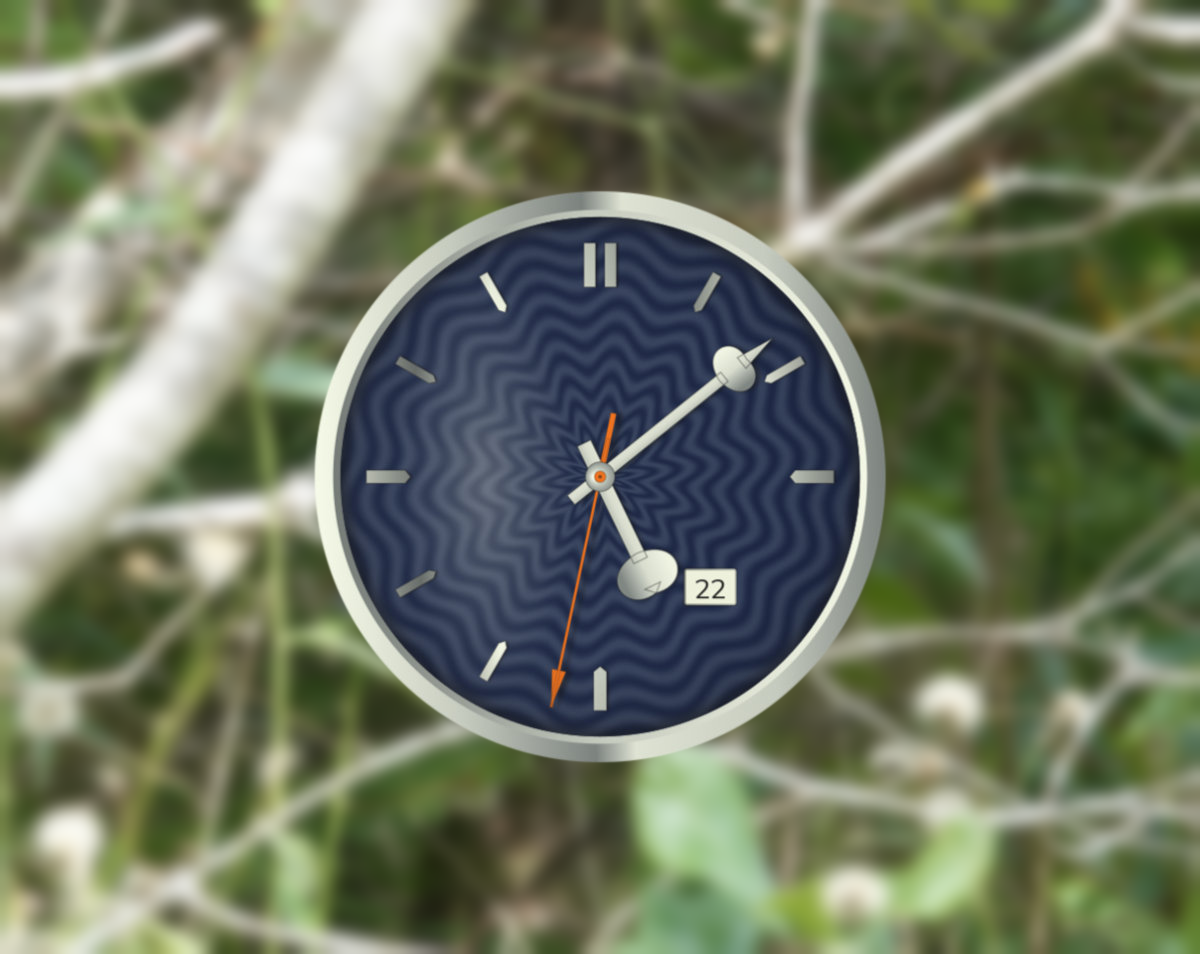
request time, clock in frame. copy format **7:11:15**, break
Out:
**5:08:32**
